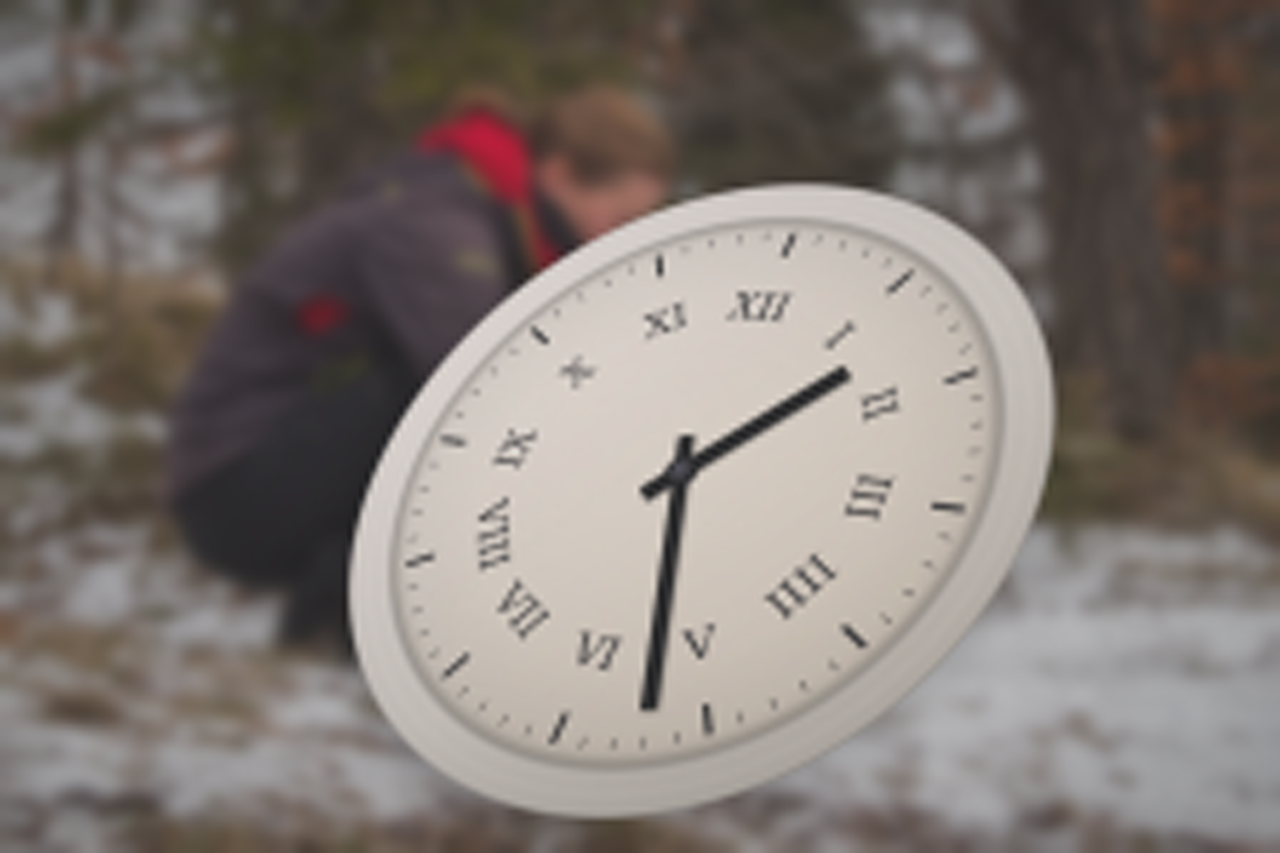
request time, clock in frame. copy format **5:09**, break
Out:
**1:27**
